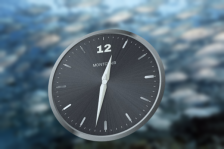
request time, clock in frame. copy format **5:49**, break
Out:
**12:32**
